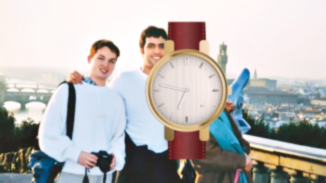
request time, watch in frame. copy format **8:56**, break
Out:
**6:47**
